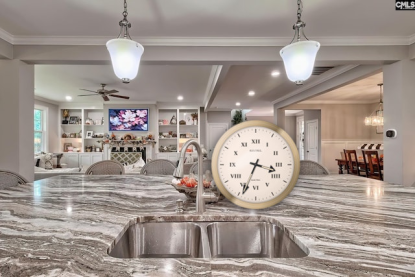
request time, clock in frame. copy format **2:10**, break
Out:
**3:34**
